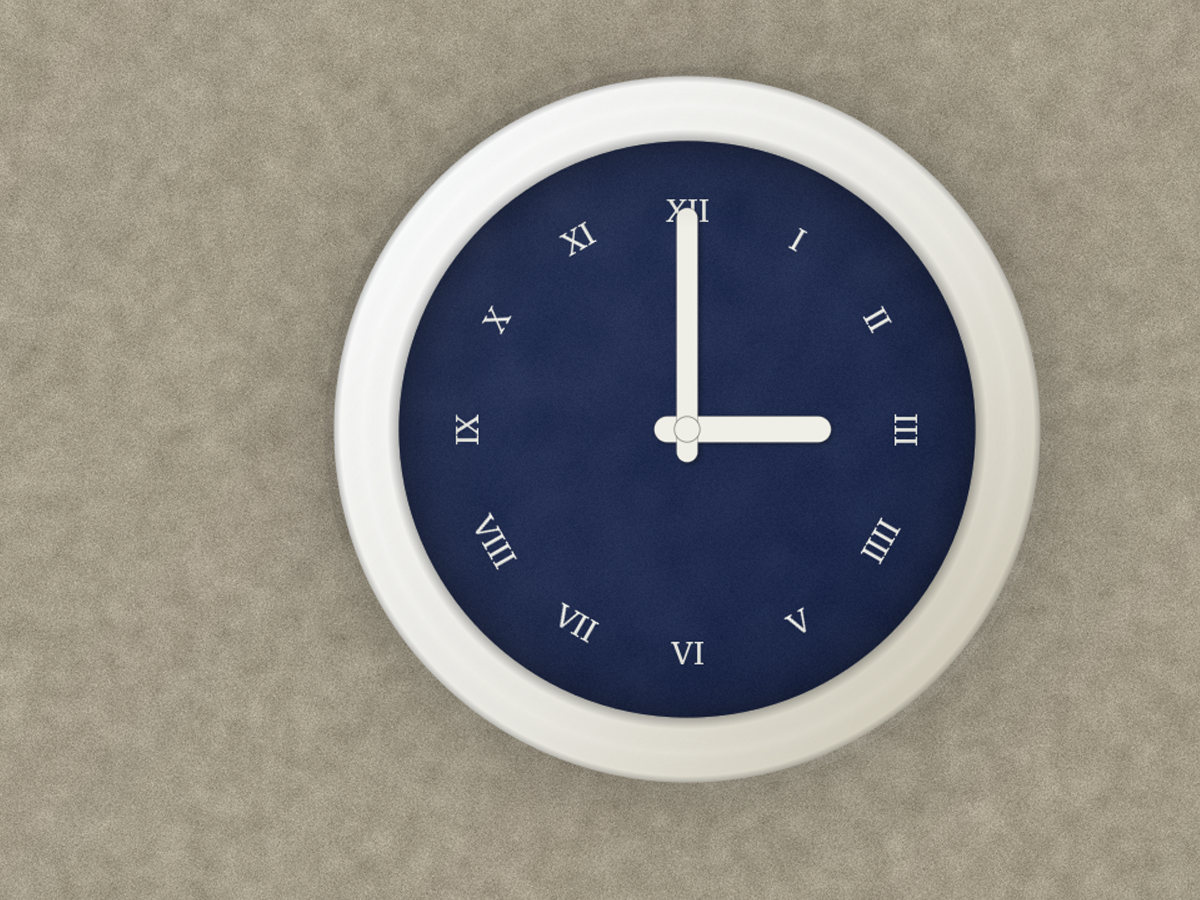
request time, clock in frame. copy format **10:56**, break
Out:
**3:00**
